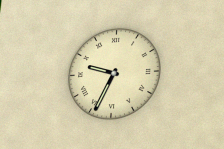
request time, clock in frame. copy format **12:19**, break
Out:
**9:34**
